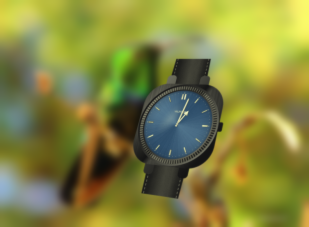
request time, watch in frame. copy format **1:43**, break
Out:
**1:02**
